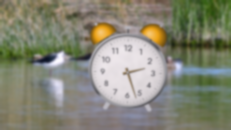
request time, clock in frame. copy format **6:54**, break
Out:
**2:27**
